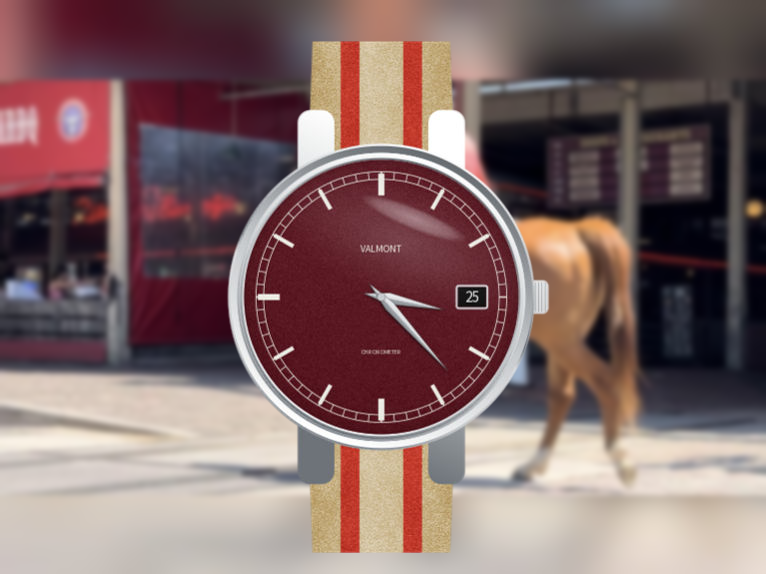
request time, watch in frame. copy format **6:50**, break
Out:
**3:23**
